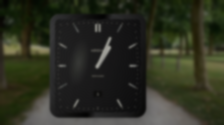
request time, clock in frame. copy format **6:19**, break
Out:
**1:04**
